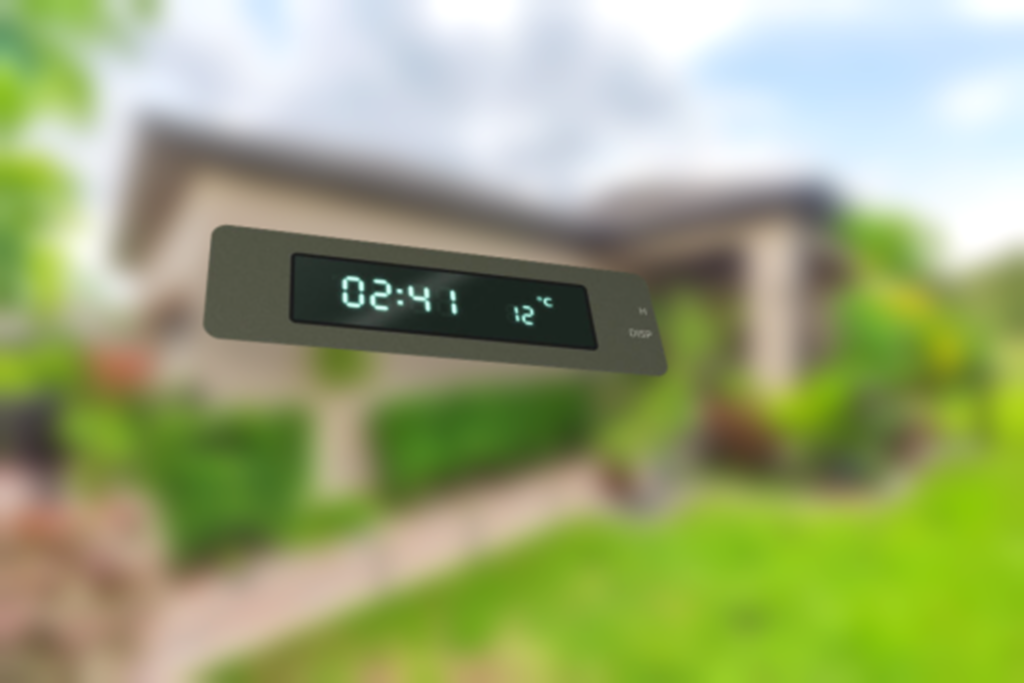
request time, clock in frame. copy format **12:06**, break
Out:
**2:41**
